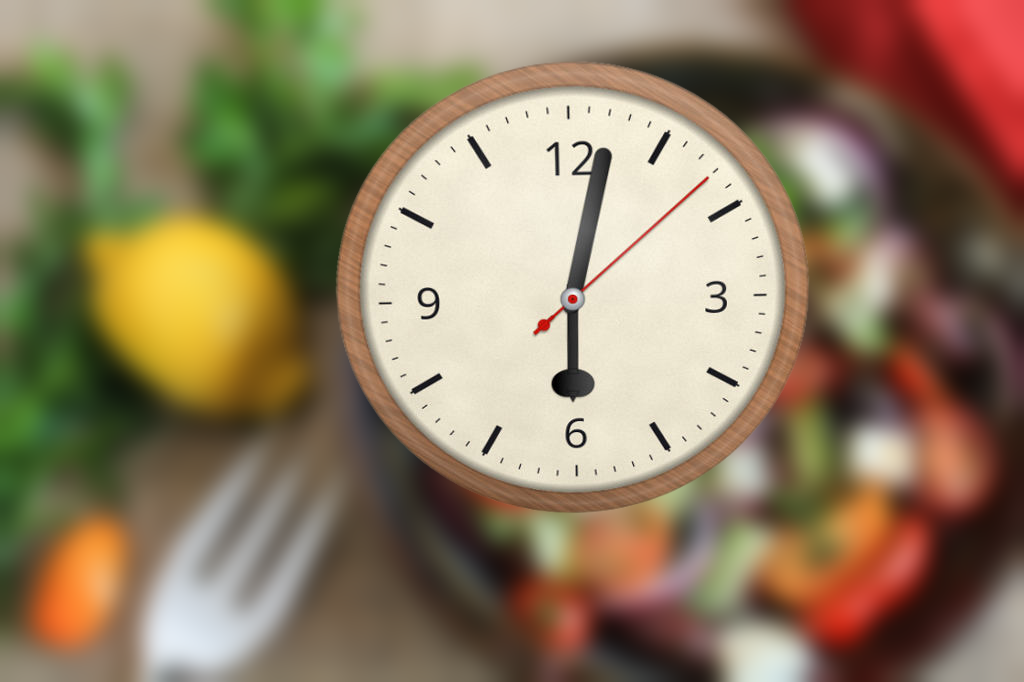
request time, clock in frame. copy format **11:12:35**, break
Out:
**6:02:08**
